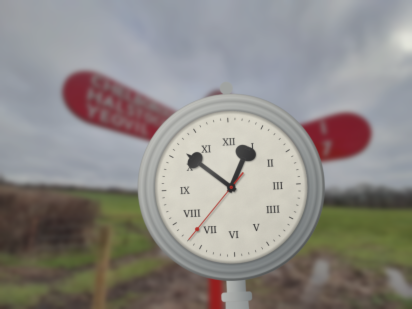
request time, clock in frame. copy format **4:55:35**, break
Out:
**12:51:37**
